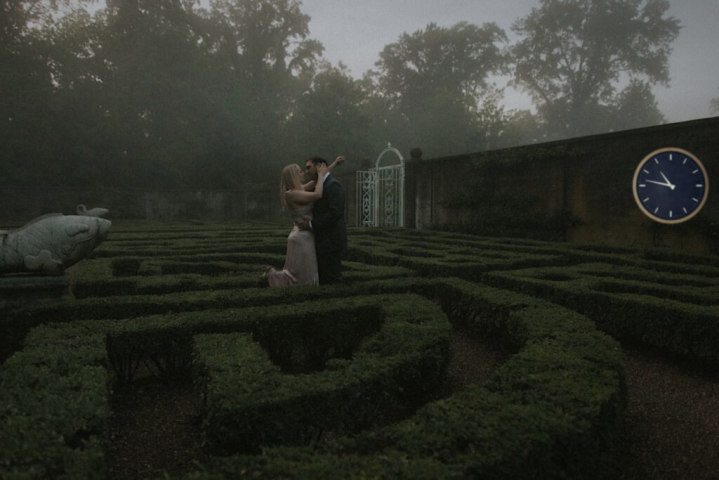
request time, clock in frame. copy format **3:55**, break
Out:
**10:47**
